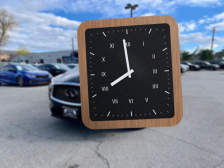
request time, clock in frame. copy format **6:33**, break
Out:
**7:59**
